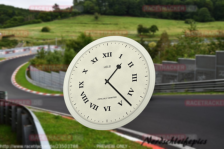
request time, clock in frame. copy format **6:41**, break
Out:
**1:23**
